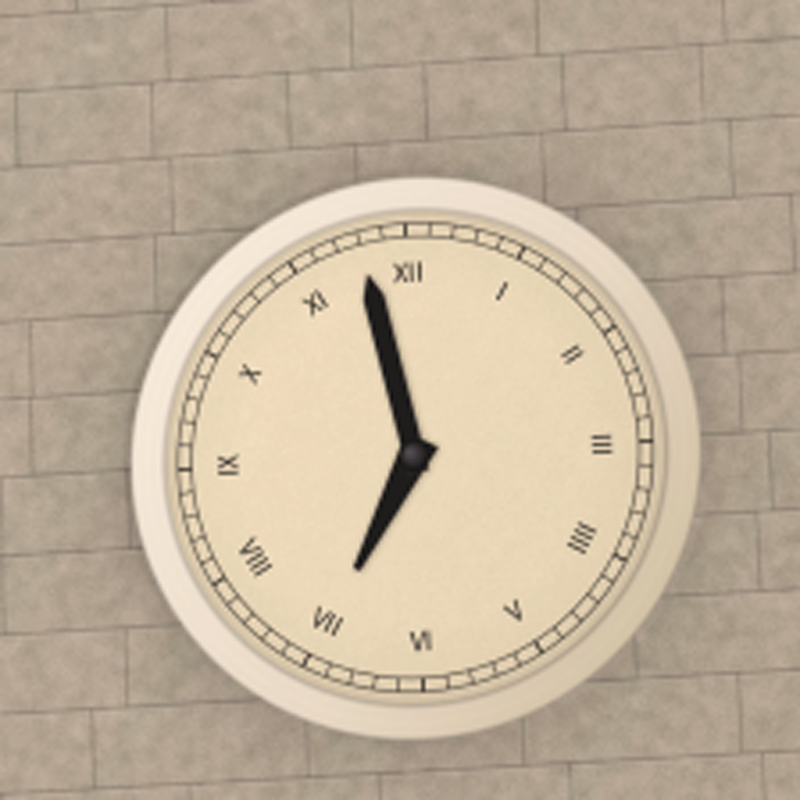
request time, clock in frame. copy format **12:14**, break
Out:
**6:58**
